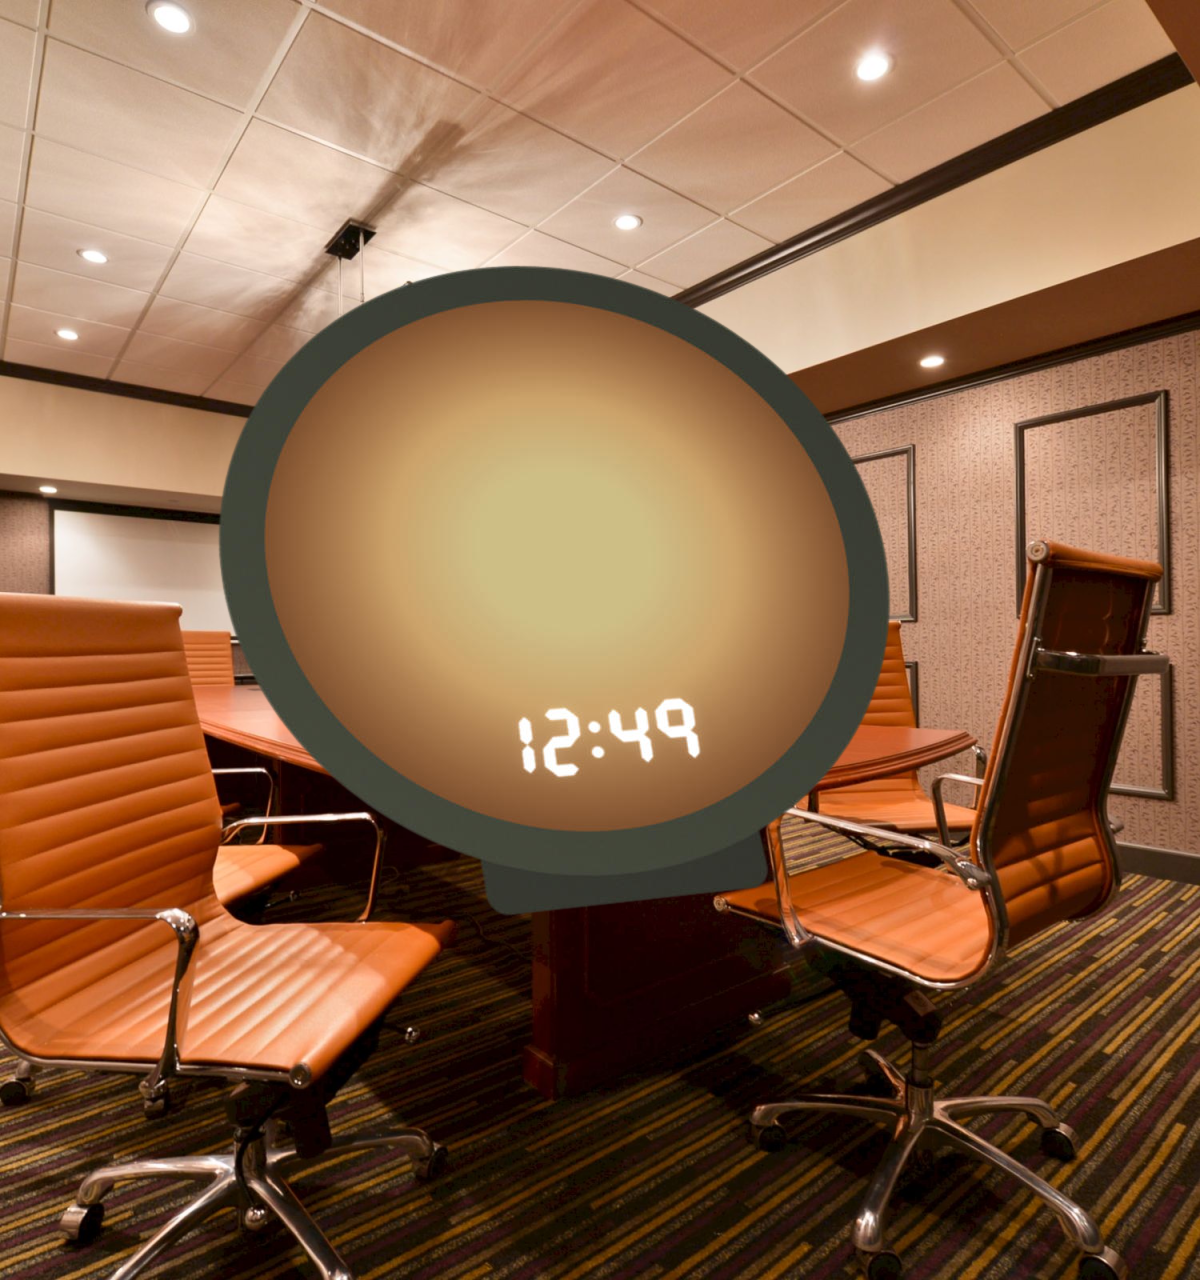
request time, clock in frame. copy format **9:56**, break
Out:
**12:49**
